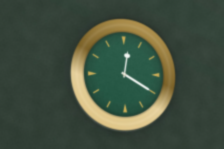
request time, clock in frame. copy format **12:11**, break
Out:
**12:20**
